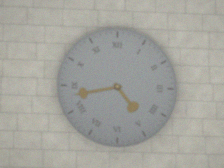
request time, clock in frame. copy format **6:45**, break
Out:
**4:43**
